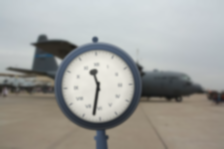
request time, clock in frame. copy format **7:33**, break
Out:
**11:32**
